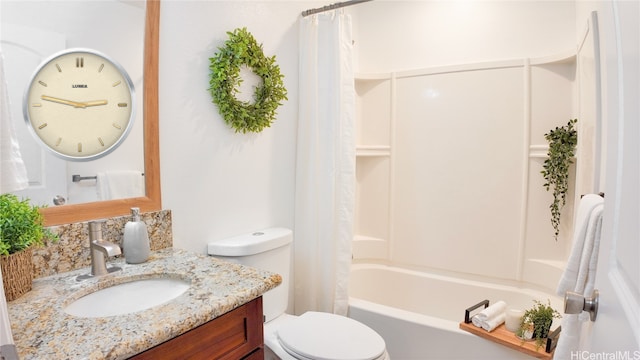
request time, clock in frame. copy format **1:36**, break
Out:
**2:47**
